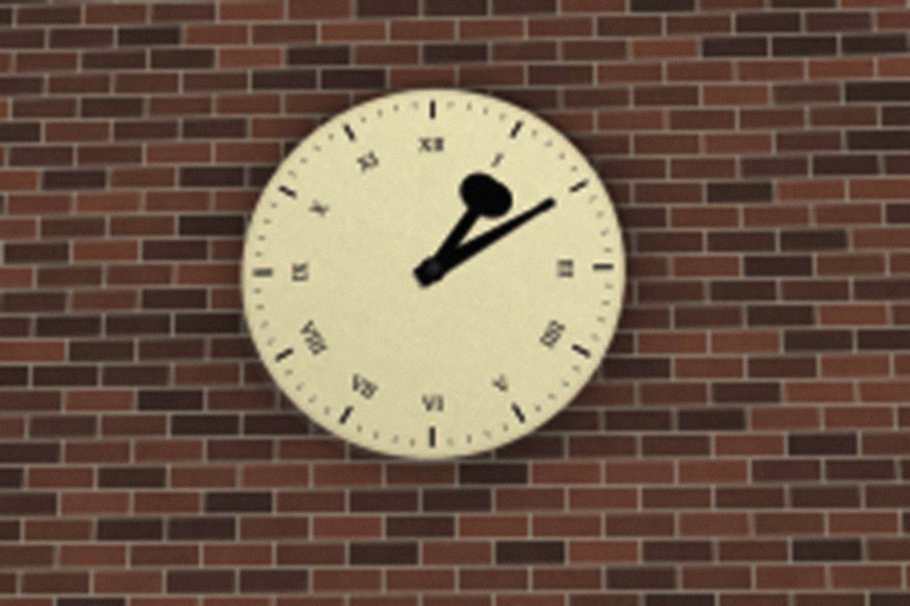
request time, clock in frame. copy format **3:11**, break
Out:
**1:10**
